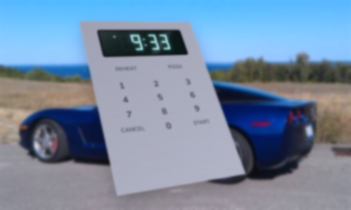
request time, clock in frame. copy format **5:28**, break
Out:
**9:33**
